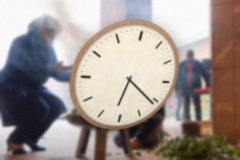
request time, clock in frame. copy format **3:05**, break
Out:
**6:21**
